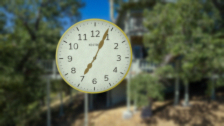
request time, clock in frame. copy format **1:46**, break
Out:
**7:04**
